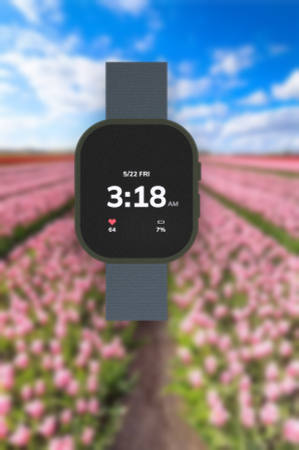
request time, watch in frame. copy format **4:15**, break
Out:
**3:18**
